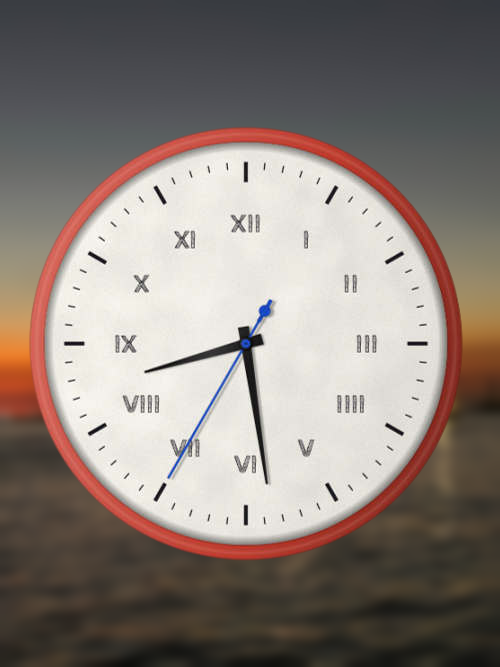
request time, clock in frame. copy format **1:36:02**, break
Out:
**8:28:35**
